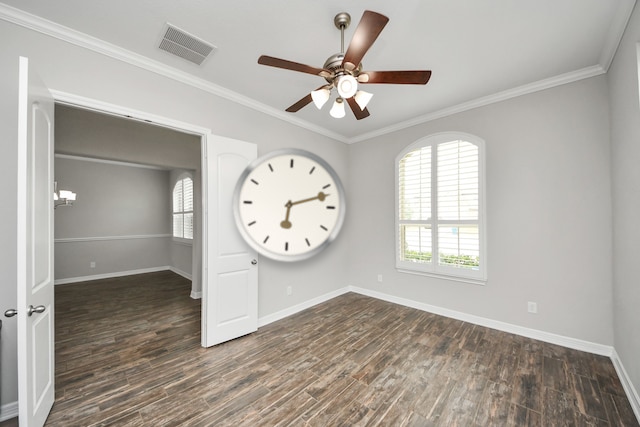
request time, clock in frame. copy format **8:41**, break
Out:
**6:12**
